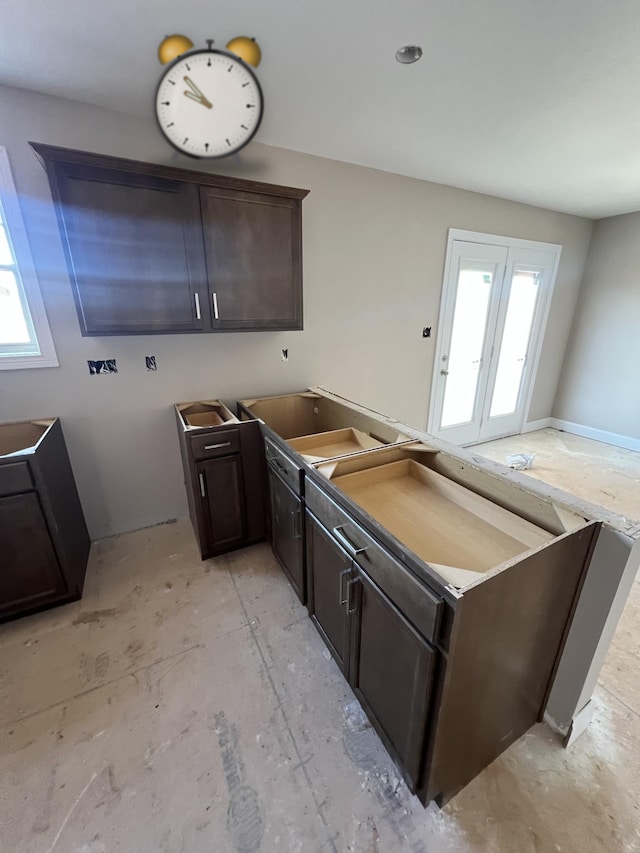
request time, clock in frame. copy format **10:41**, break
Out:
**9:53**
